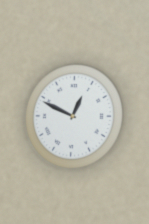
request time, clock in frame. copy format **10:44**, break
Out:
**12:49**
